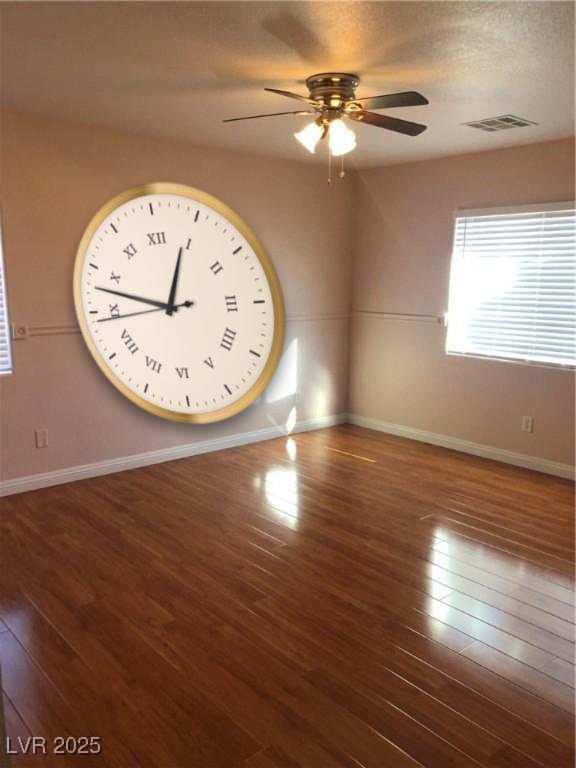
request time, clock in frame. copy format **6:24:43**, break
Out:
**12:47:44**
